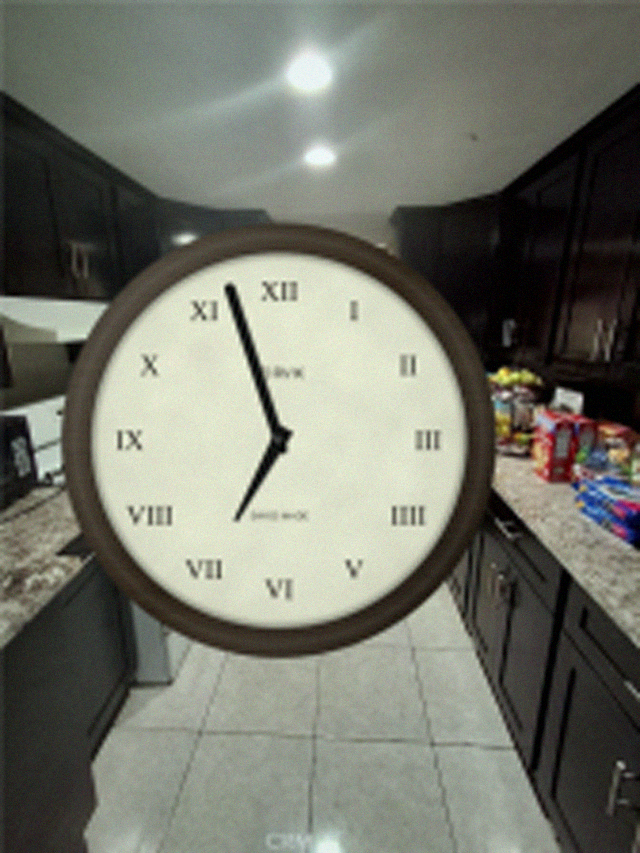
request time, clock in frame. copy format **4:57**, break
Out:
**6:57**
